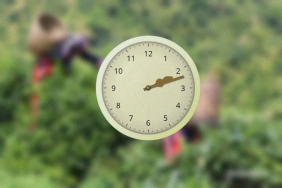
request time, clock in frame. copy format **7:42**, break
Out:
**2:12**
